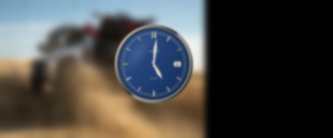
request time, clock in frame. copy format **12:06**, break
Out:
**5:01**
